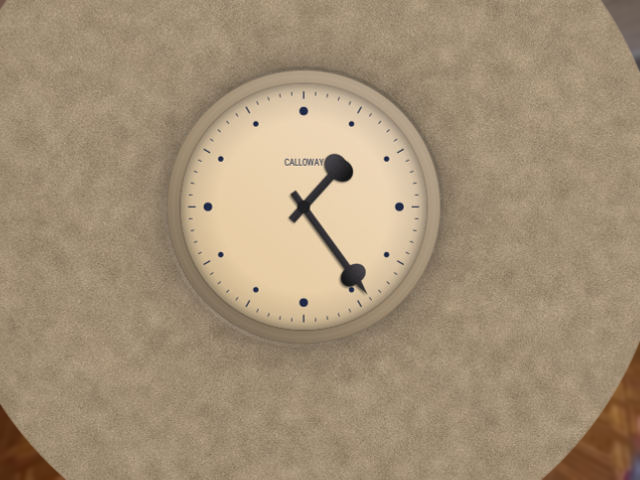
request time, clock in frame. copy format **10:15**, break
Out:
**1:24**
